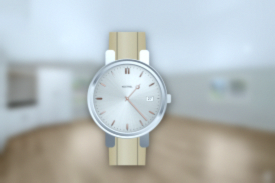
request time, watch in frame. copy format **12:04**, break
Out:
**1:23**
